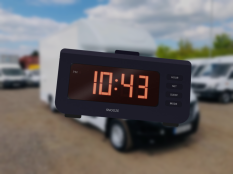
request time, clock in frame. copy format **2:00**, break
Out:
**10:43**
